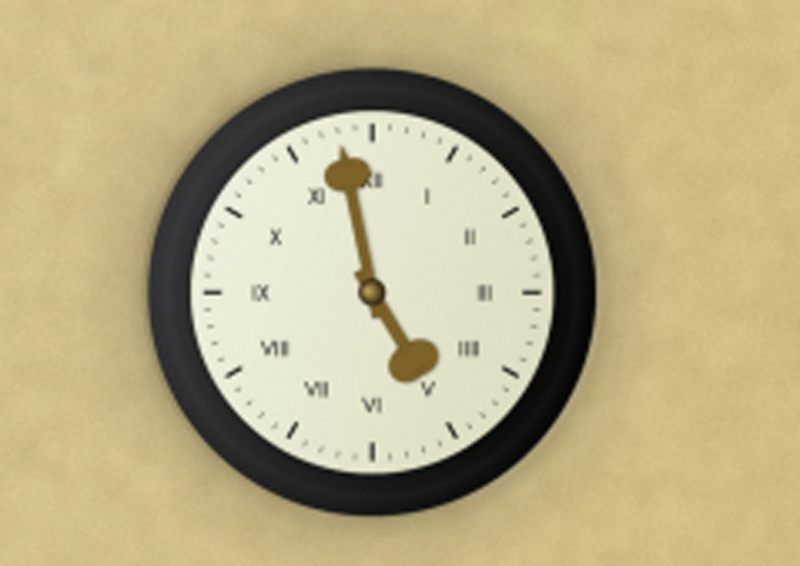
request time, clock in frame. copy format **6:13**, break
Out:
**4:58**
